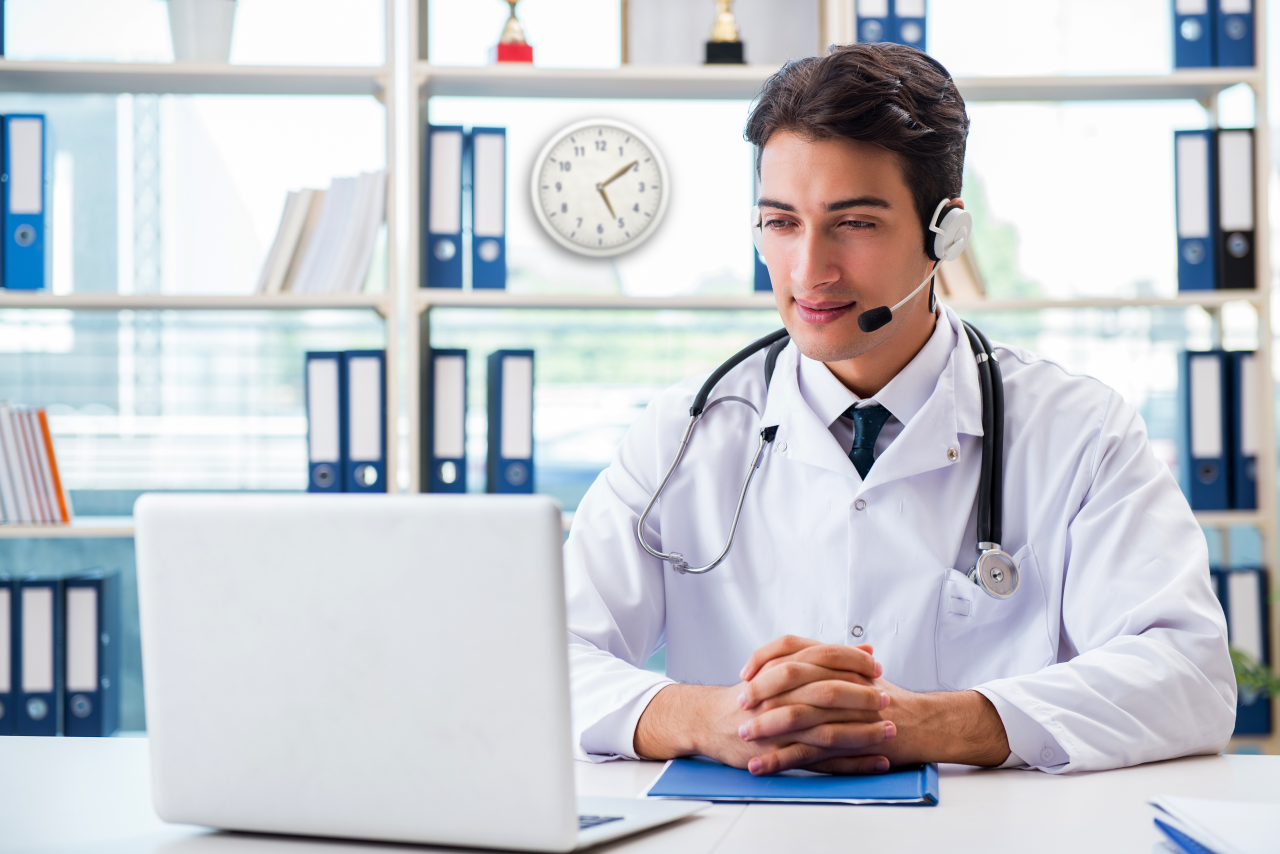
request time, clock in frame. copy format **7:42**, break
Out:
**5:09**
